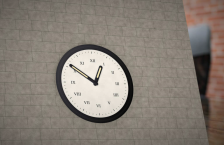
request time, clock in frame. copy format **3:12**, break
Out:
**12:51**
